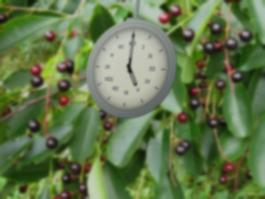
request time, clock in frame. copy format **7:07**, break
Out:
**5:00**
